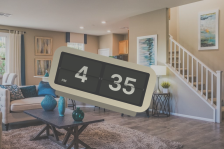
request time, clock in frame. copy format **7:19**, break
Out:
**4:35**
